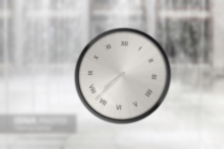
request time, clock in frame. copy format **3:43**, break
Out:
**7:37**
